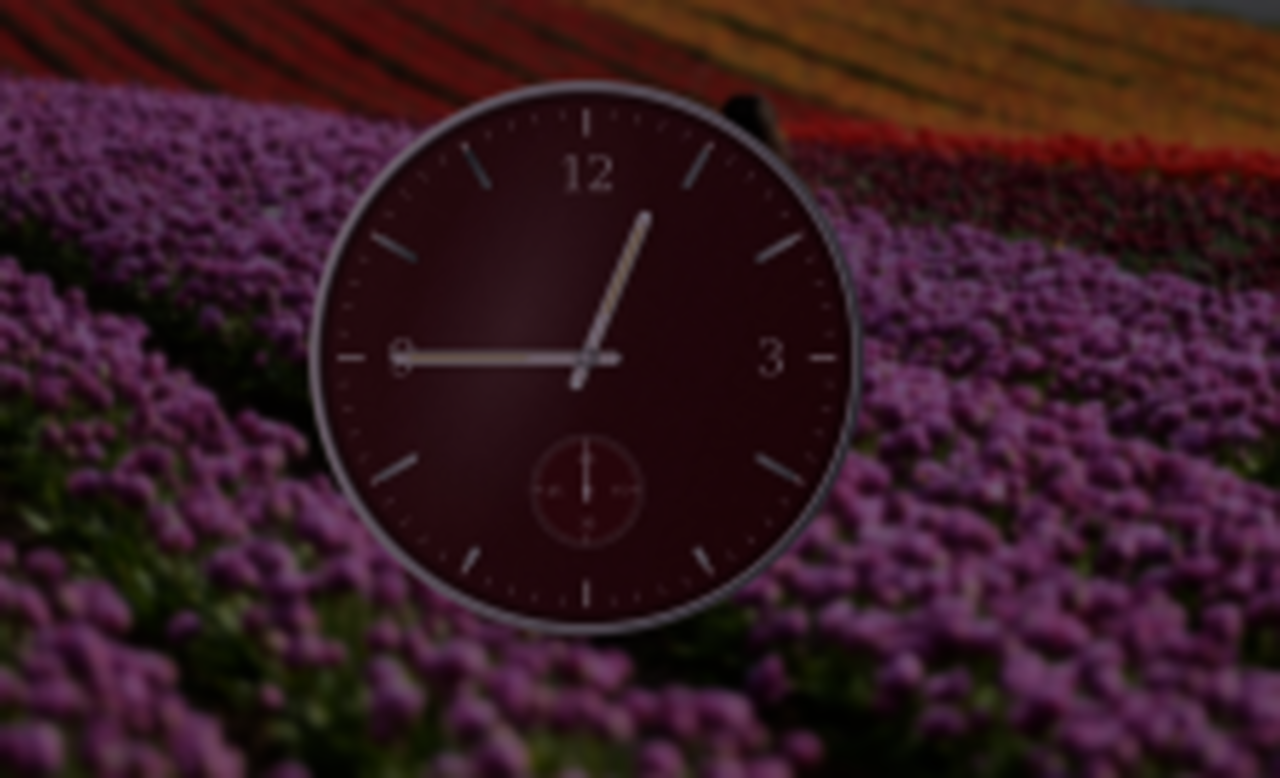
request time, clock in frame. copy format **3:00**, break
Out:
**12:45**
